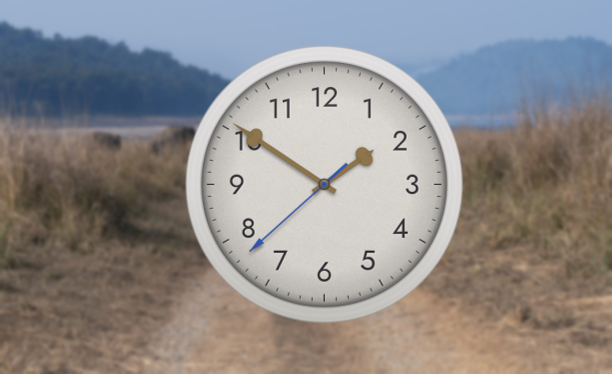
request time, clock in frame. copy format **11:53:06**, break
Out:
**1:50:38**
